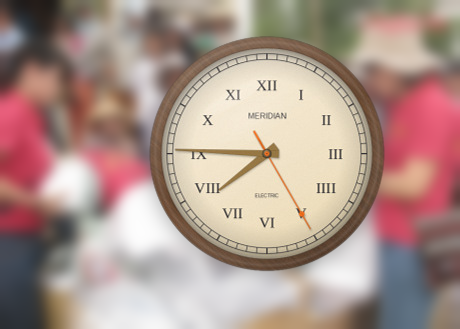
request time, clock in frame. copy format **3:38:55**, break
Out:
**7:45:25**
